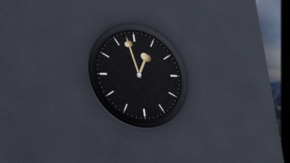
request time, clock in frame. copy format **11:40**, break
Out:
**12:58**
